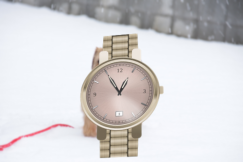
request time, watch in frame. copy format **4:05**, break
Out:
**12:55**
